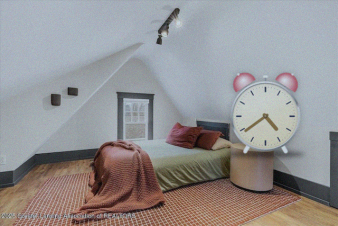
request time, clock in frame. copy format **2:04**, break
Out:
**4:39**
